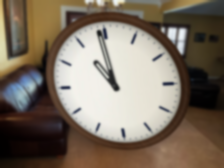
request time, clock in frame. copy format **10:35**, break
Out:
**10:59**
